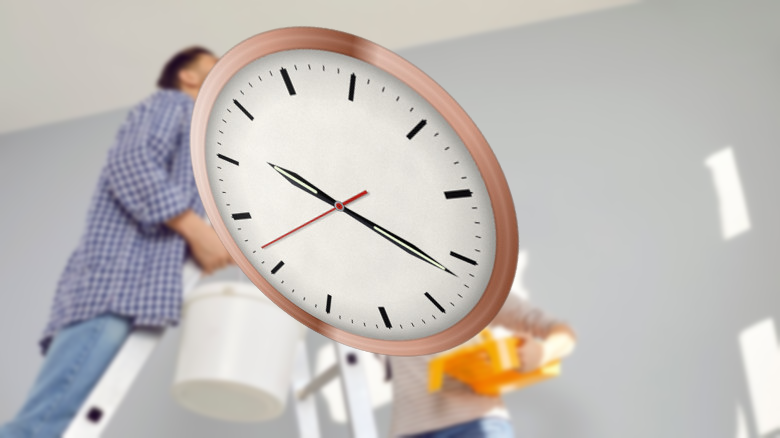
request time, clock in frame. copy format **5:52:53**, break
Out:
**10:21:42**
